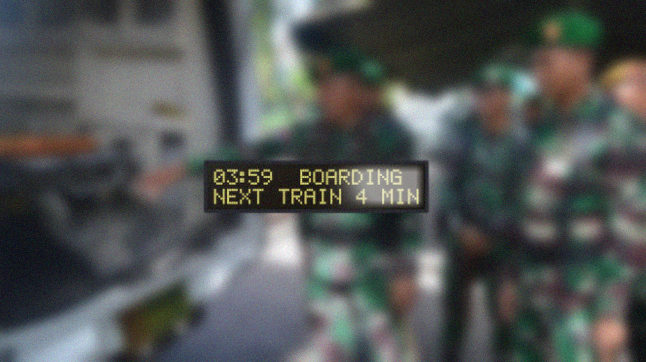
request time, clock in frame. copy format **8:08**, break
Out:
**3:59**
